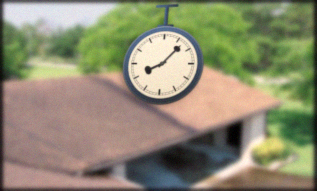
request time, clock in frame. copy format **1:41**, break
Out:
**8:07**
